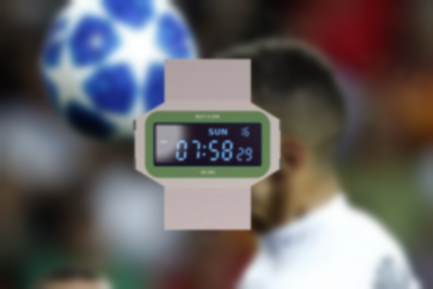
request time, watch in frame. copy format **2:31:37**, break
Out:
**7:58:29**
